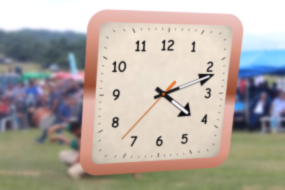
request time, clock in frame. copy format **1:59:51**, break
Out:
**4:11:37**
